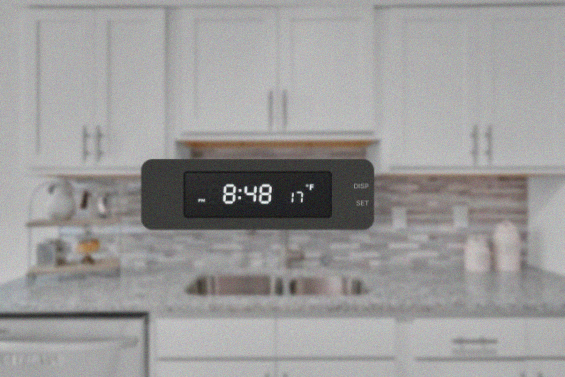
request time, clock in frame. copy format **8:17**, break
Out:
**8:48**
